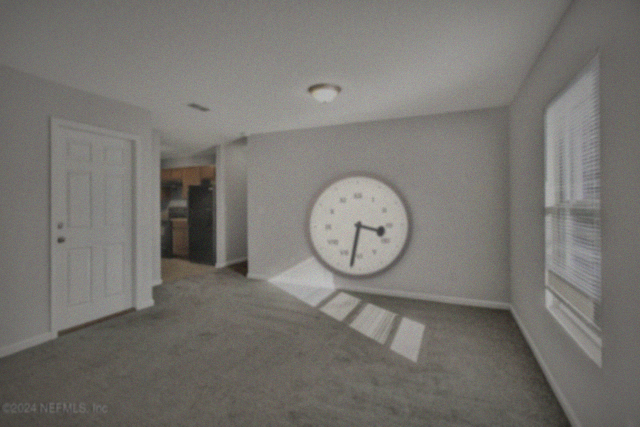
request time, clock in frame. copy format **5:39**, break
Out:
**3:32**
